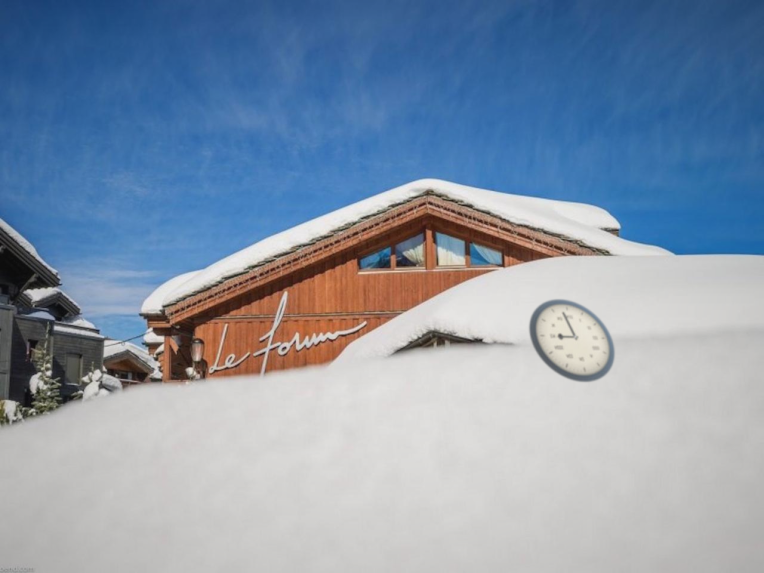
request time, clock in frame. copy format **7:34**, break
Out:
**8:58**
